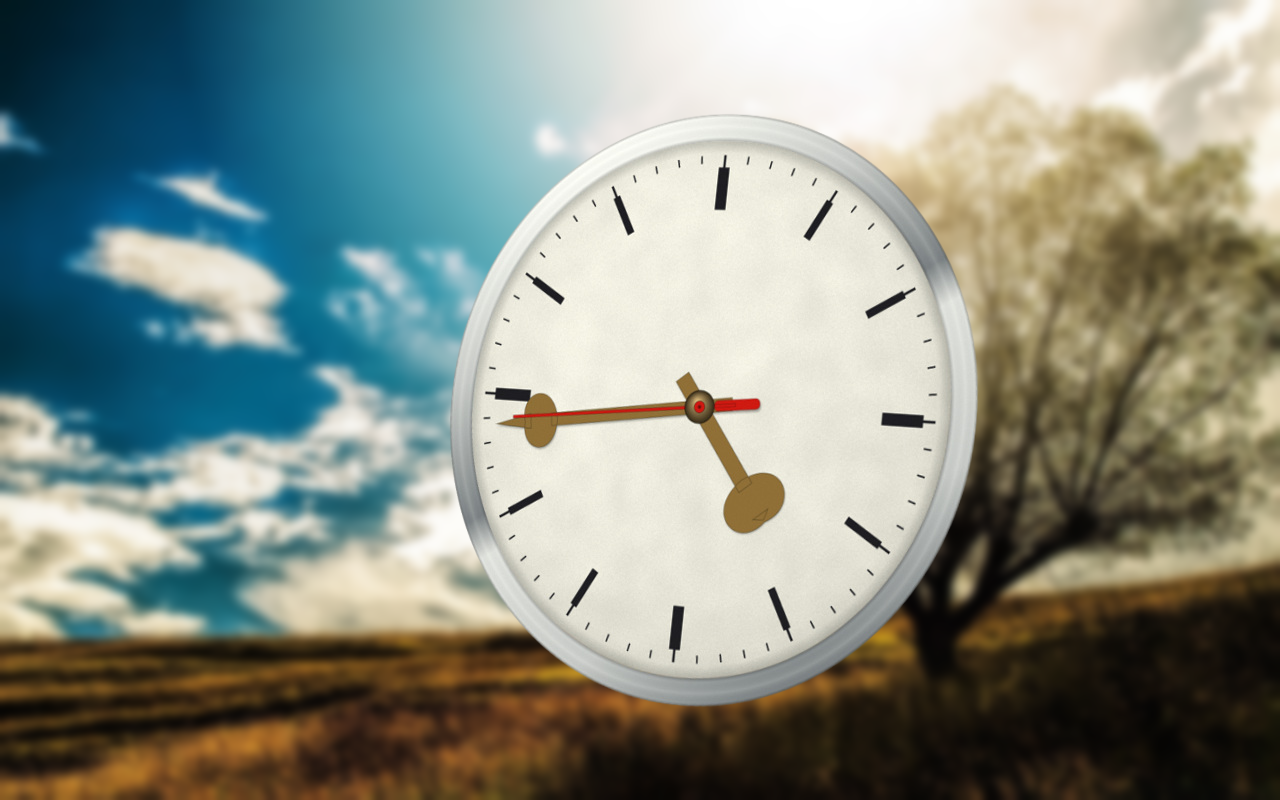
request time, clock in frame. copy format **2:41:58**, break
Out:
**4:43:44**
